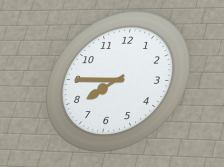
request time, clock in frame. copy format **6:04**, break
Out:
**7:45**
